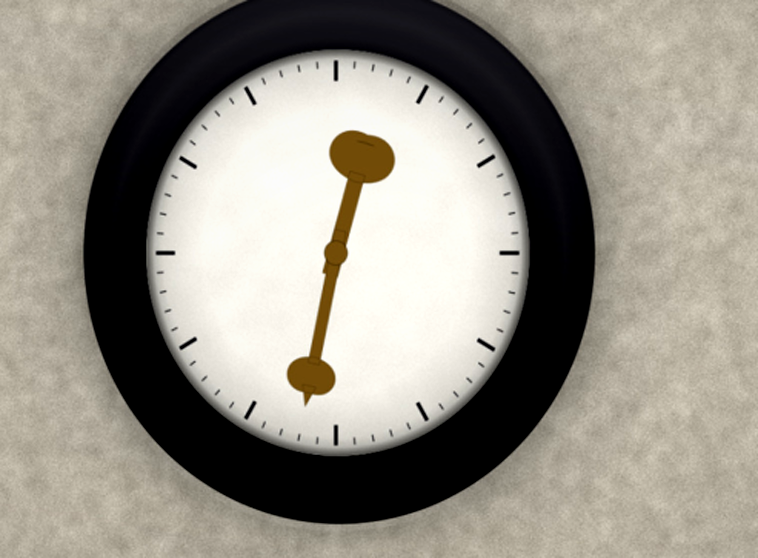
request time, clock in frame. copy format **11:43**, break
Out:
**12:32**
